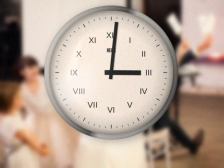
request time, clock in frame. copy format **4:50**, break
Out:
**3:01**
